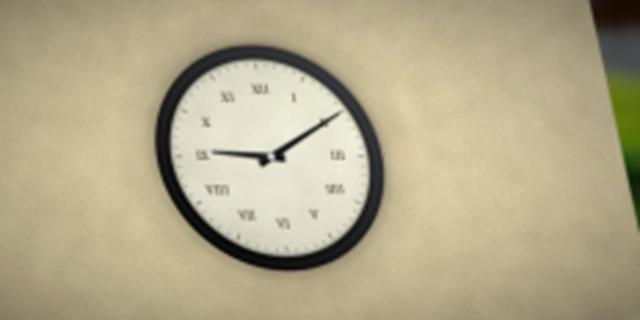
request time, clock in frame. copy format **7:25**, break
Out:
**9:10**
